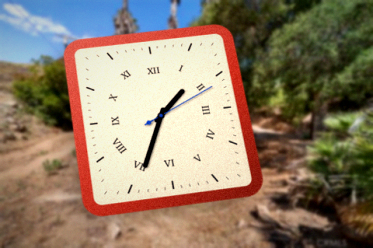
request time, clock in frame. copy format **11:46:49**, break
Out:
**1:34:11**
